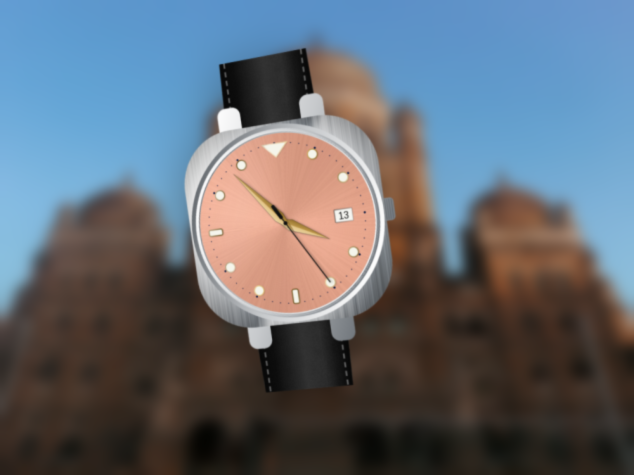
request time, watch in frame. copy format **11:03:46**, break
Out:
**3:53:25**
